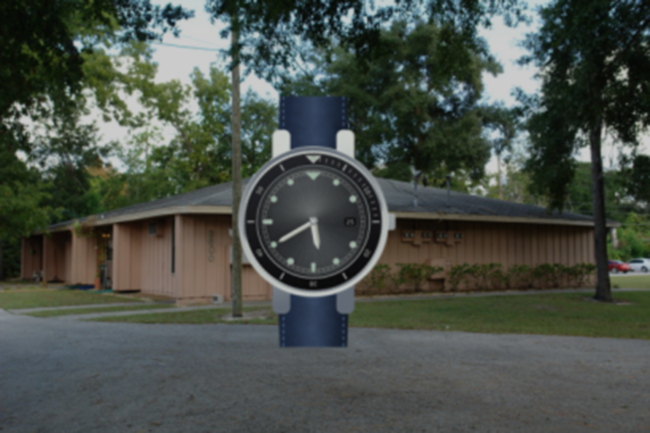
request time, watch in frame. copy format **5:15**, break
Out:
**5:40**
